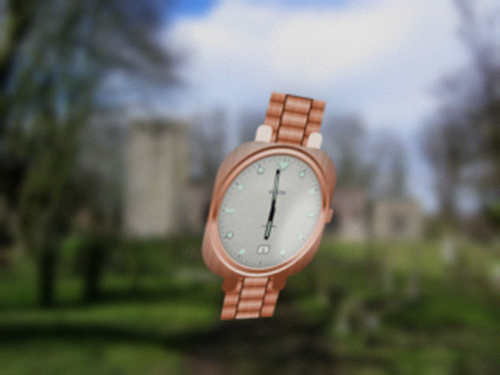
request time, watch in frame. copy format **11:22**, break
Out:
**5:59**
